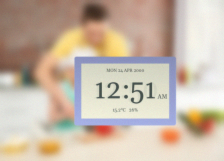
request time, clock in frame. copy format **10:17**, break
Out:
**12:51**
